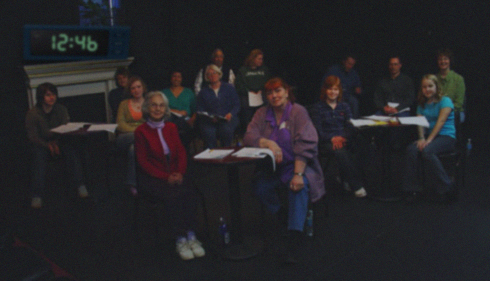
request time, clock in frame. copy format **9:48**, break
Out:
**12:46**
